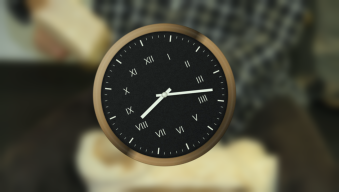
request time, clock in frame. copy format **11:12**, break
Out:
**8:18**
